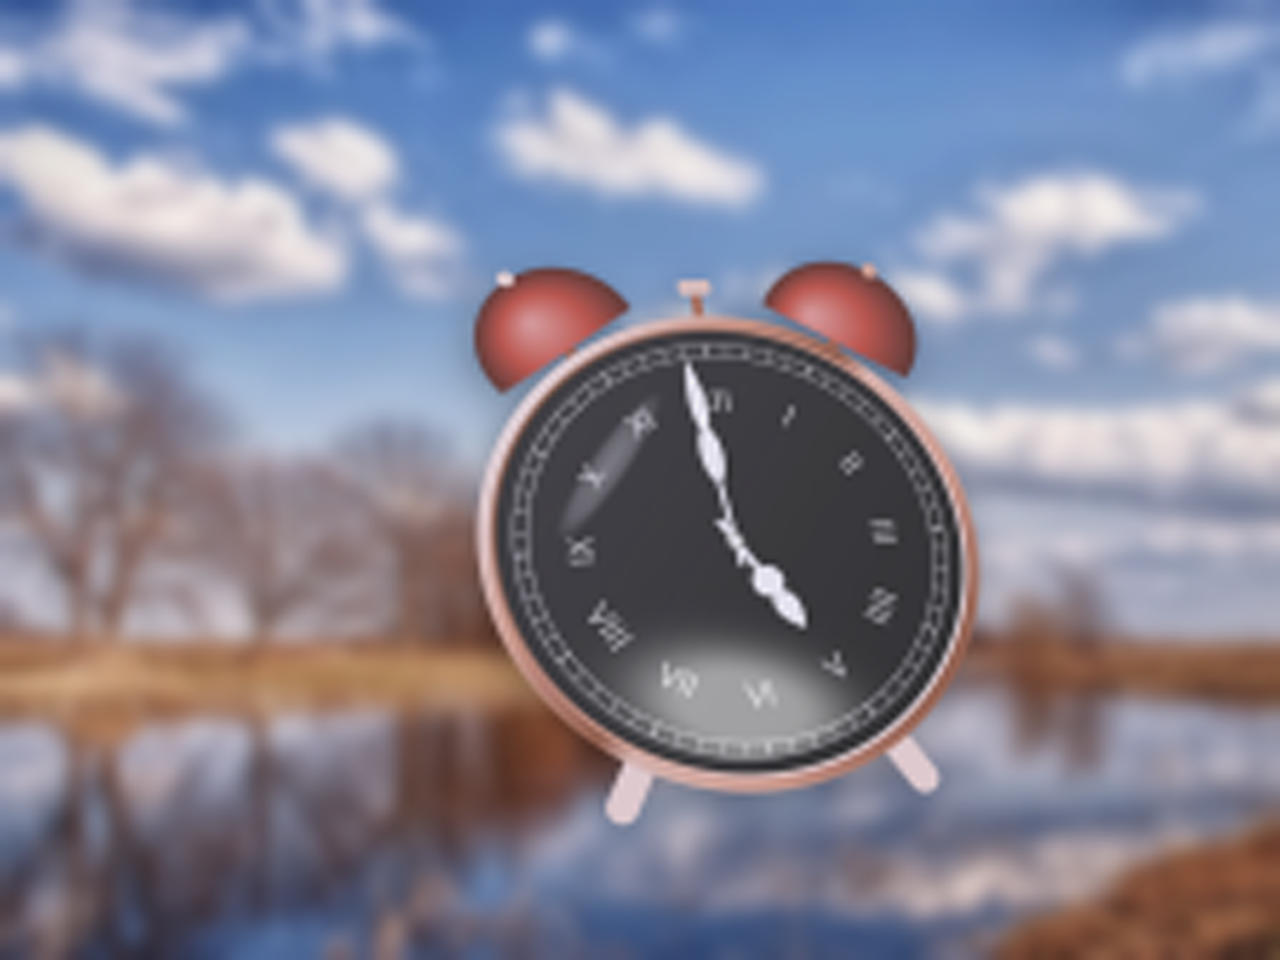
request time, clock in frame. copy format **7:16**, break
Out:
**4:59**
